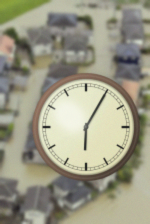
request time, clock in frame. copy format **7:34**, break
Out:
**6:05**
